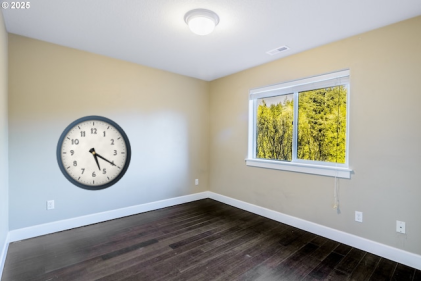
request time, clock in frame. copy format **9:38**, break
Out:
**5:20**
